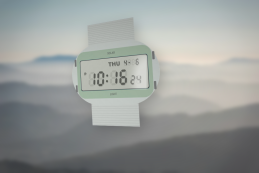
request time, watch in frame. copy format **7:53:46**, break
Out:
**10:16:24**
